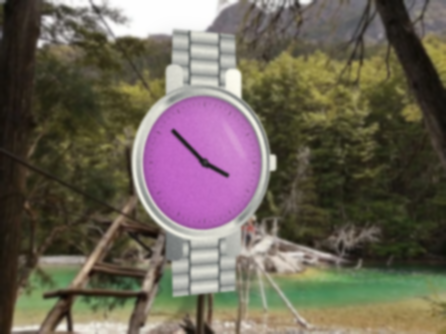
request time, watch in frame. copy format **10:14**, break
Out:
**3:52**
